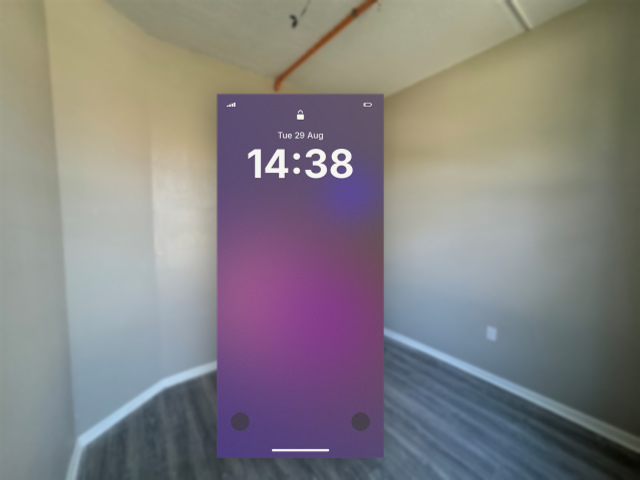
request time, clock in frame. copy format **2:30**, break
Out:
**14:38**
